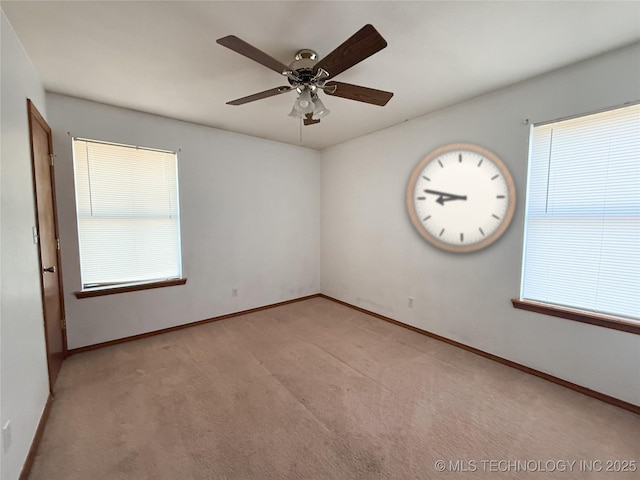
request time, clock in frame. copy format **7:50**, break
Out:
**8:47**
